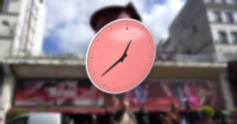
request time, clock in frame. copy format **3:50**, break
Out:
**12:38**
